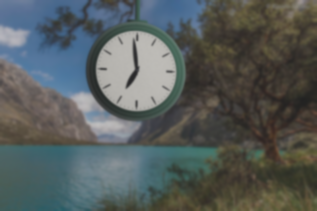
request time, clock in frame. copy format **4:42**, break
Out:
**6:59**
